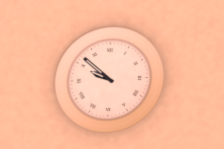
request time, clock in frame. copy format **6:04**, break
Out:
**9:52**
